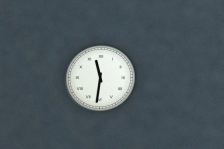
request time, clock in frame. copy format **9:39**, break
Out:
**11:31**
